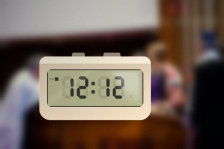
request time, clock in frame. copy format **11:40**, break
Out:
**12:12**
